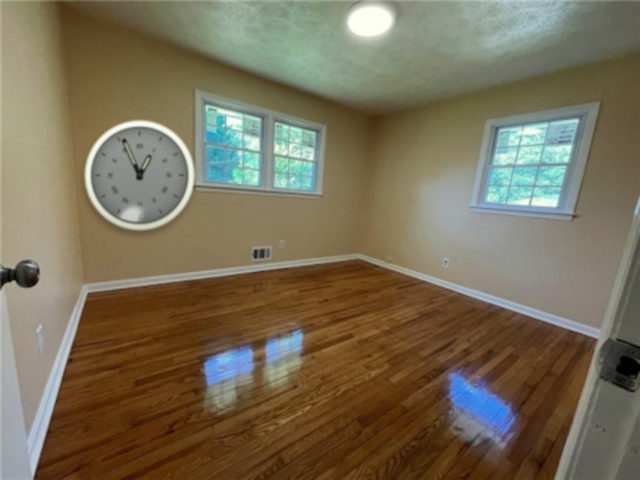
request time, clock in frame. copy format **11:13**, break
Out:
**12:56**
